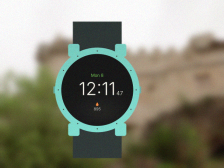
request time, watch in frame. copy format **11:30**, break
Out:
**12:11**
